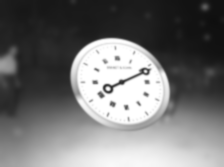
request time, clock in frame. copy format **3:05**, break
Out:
**8:11**
